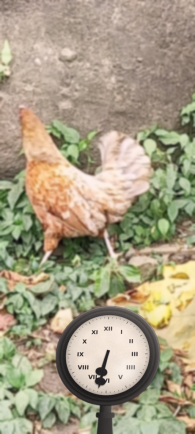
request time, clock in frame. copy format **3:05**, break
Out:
**6:32**
